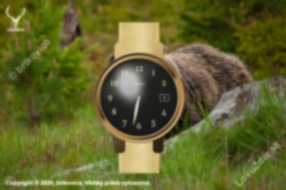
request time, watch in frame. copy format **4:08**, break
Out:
**6:32**
